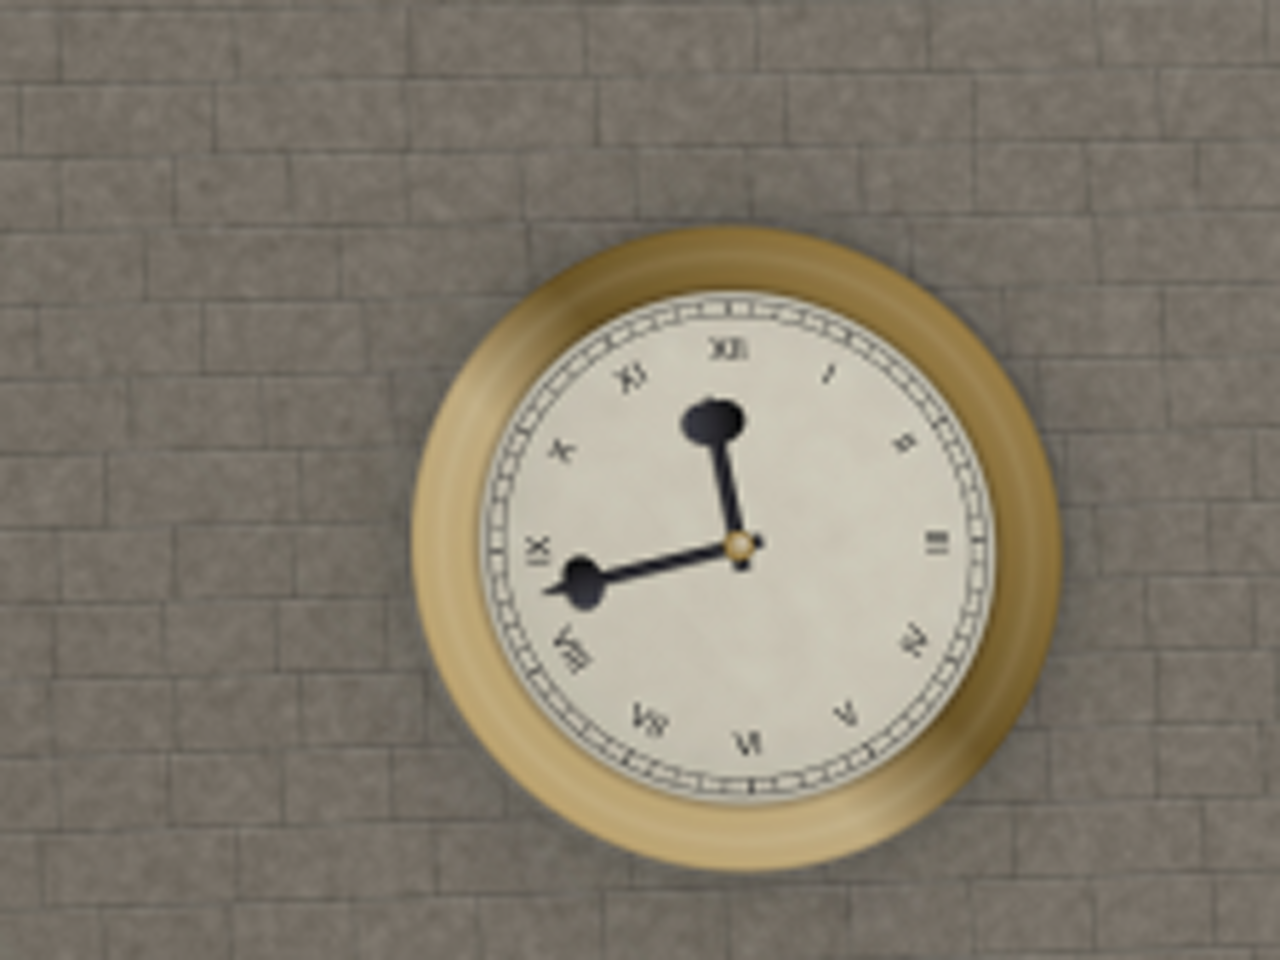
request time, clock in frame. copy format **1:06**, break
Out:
**11:43**
